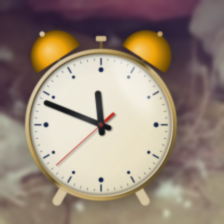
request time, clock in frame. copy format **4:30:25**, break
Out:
**11:48:38**
